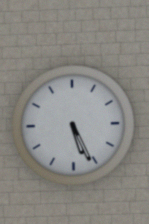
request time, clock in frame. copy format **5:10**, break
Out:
**5:26**
